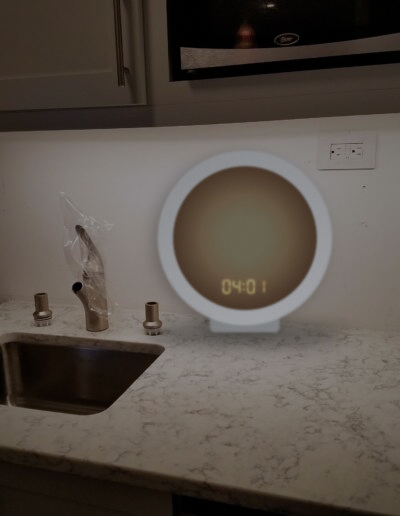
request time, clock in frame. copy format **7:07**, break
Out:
**4:01**
